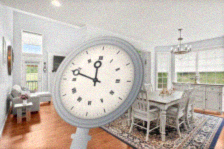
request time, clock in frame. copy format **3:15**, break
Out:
**11:48**
